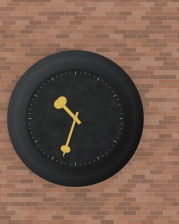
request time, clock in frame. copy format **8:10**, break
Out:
**10:33**
